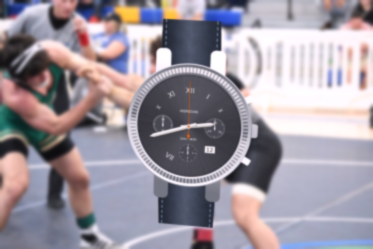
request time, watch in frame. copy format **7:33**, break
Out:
**2:42**
